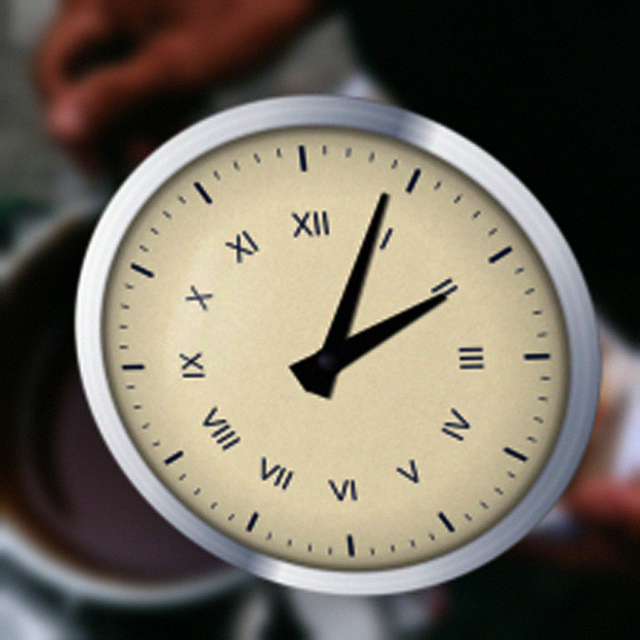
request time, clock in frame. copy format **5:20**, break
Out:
**2:04**
